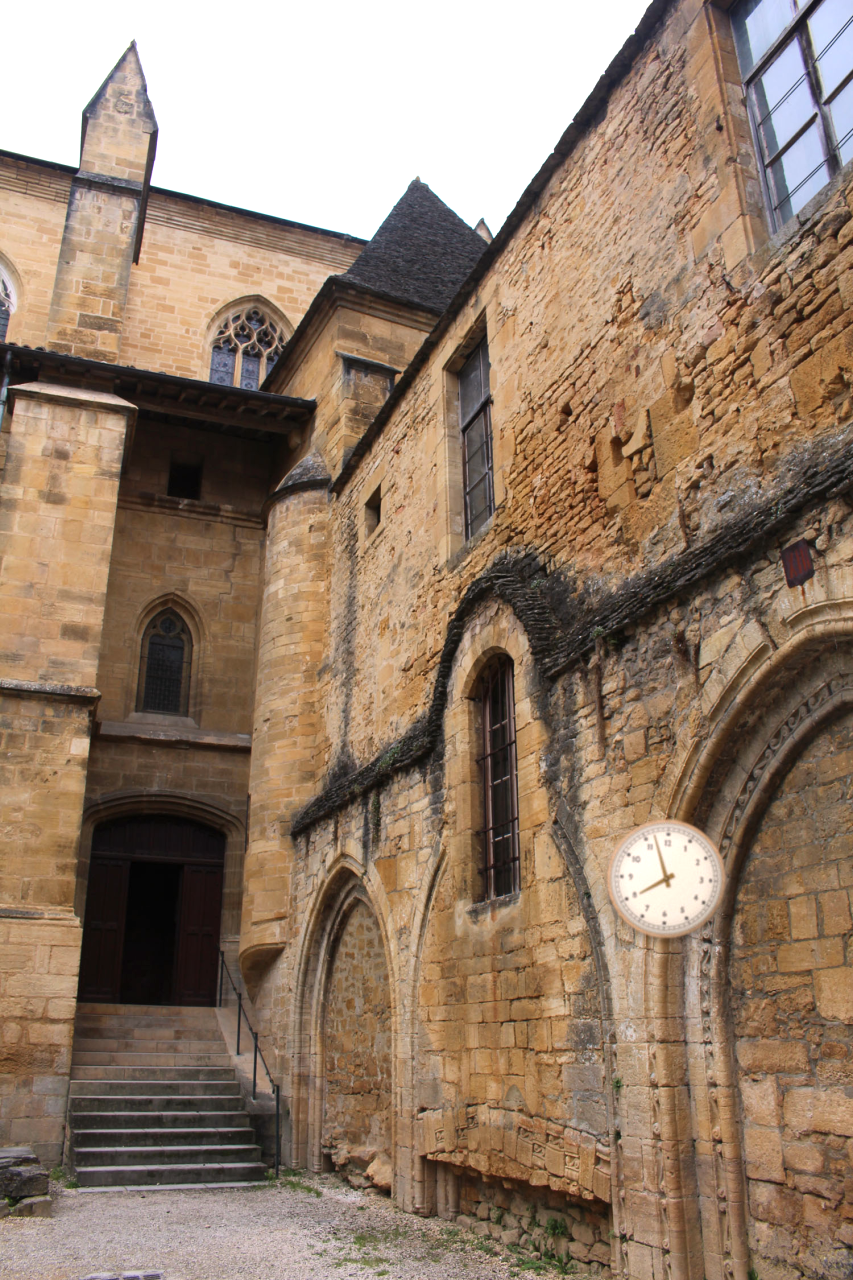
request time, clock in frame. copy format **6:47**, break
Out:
**7:57**
